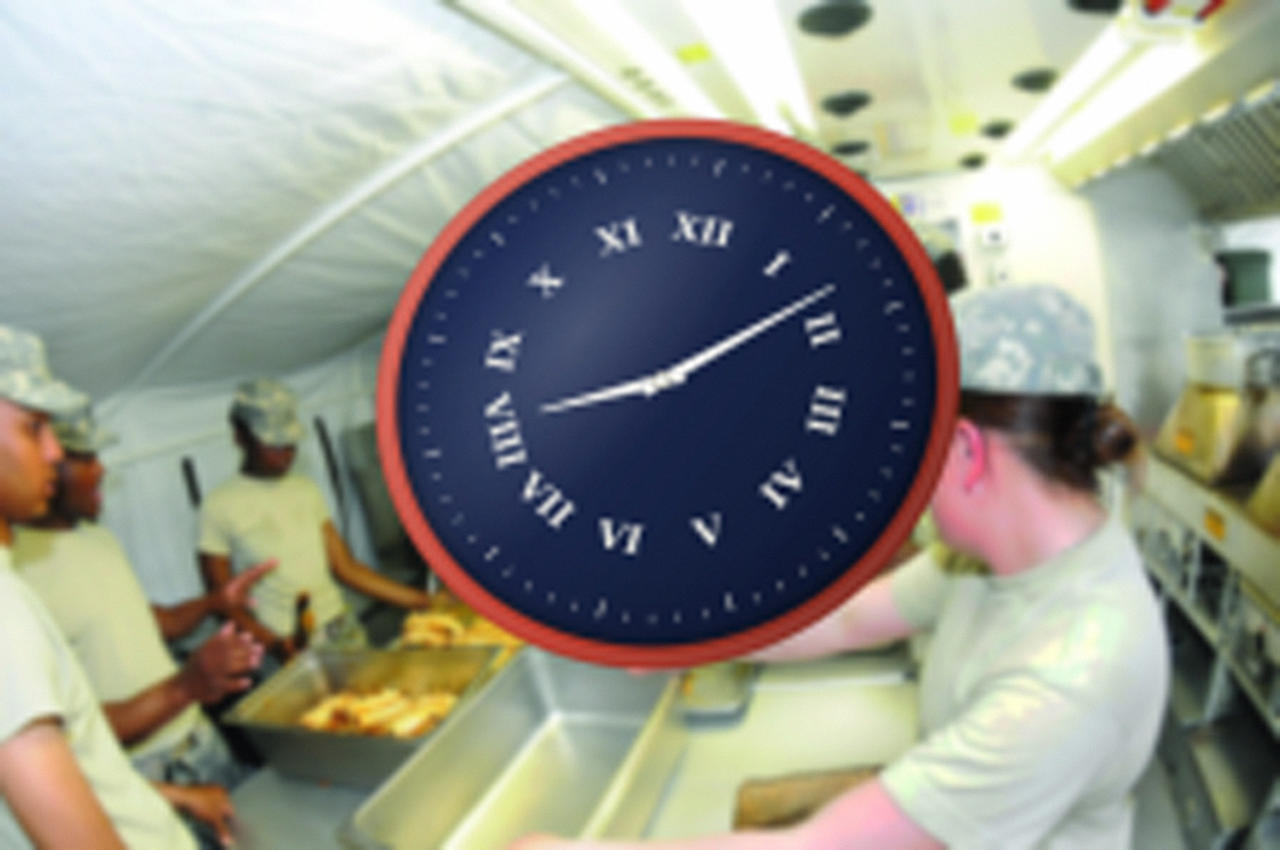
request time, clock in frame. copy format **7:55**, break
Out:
**8:08**
